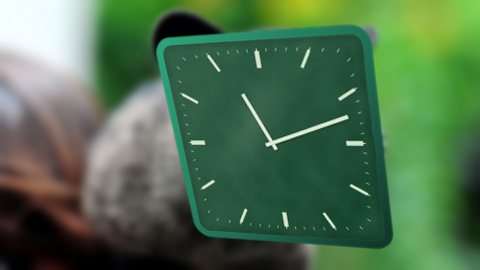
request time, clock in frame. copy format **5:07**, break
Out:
**11:12**
